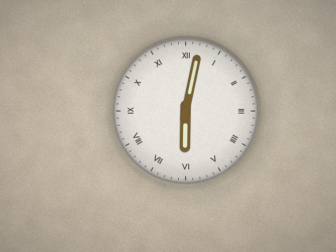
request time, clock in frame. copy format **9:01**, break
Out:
**6:02**
